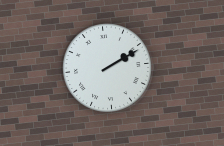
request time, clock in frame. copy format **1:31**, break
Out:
**2:11**
